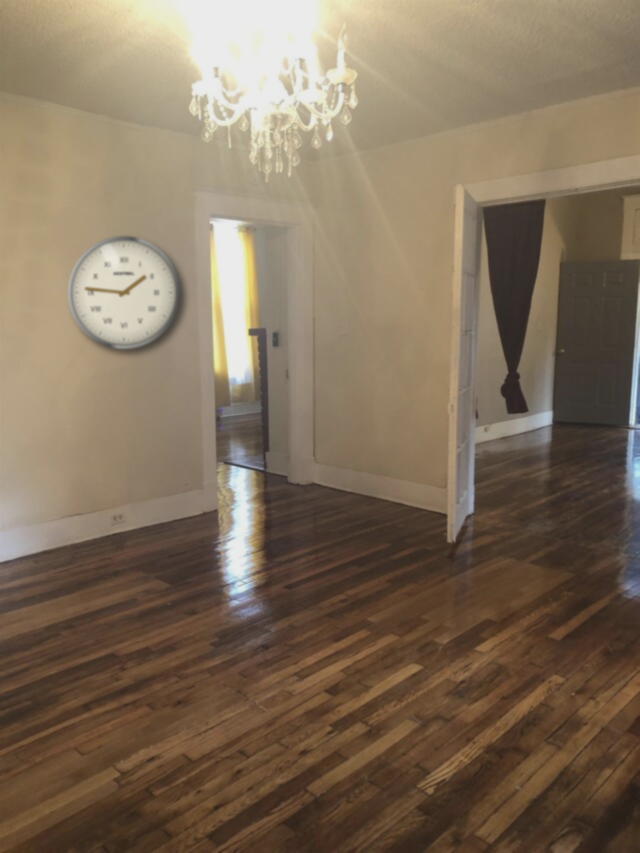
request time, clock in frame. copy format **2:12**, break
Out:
**1:46**
